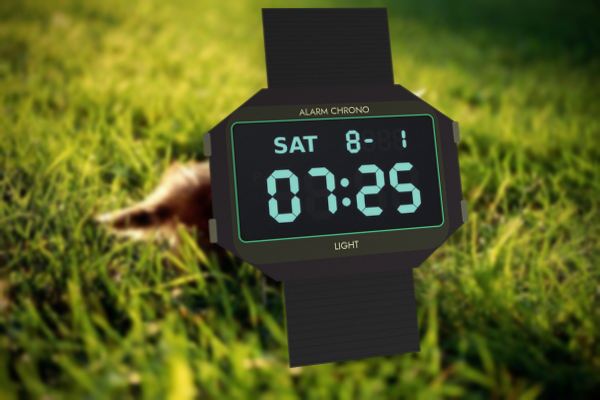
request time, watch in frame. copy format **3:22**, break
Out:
**7:25**
